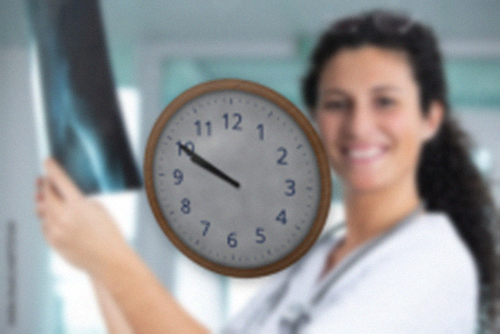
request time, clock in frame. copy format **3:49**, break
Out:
**9:50**
